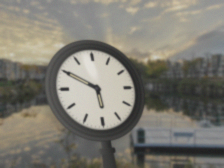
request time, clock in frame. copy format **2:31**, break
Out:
**5:50**
